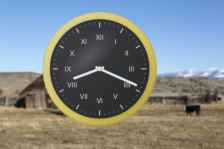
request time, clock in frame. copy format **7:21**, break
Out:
**8:19**
